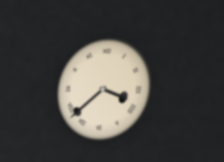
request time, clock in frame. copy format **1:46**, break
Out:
**3:38**
